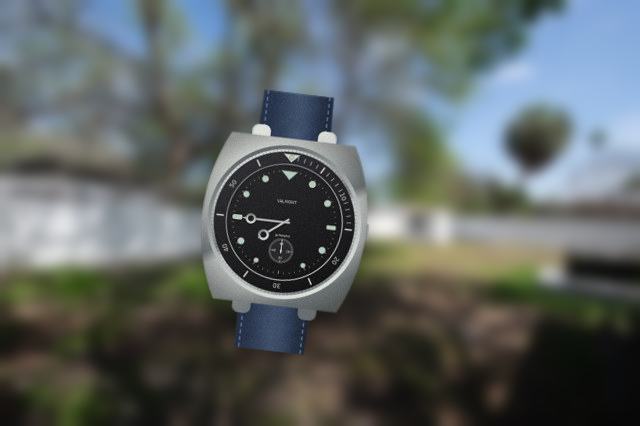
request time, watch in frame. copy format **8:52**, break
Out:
**7:45**
